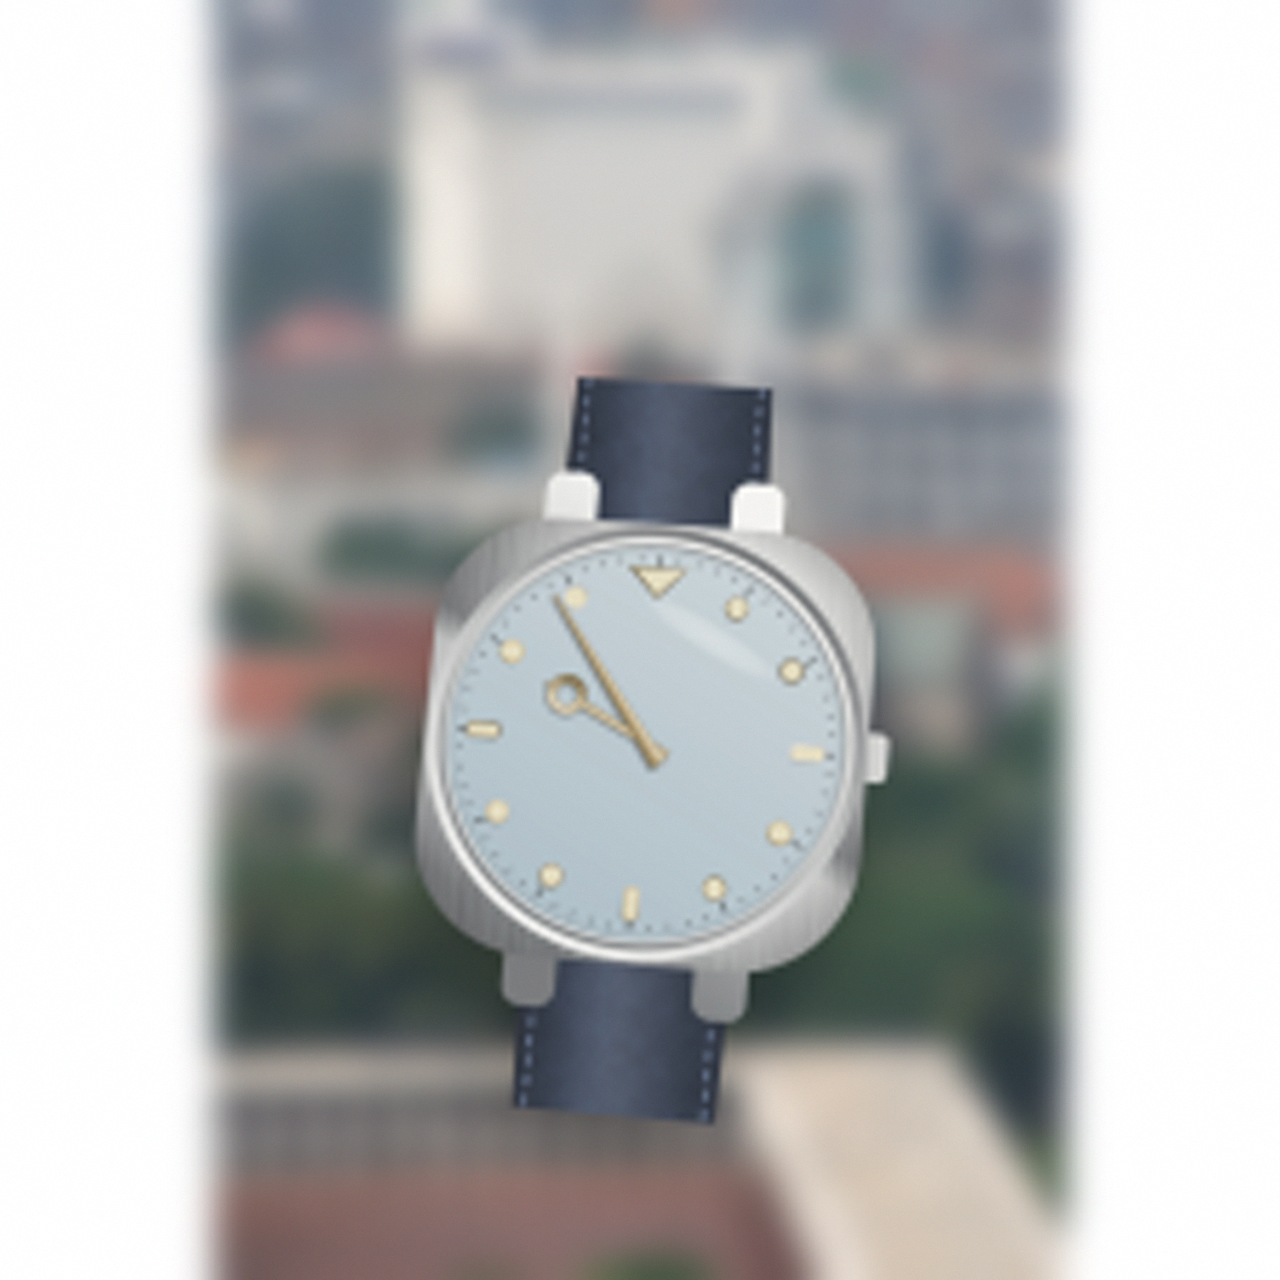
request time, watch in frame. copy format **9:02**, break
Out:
**9:54**
